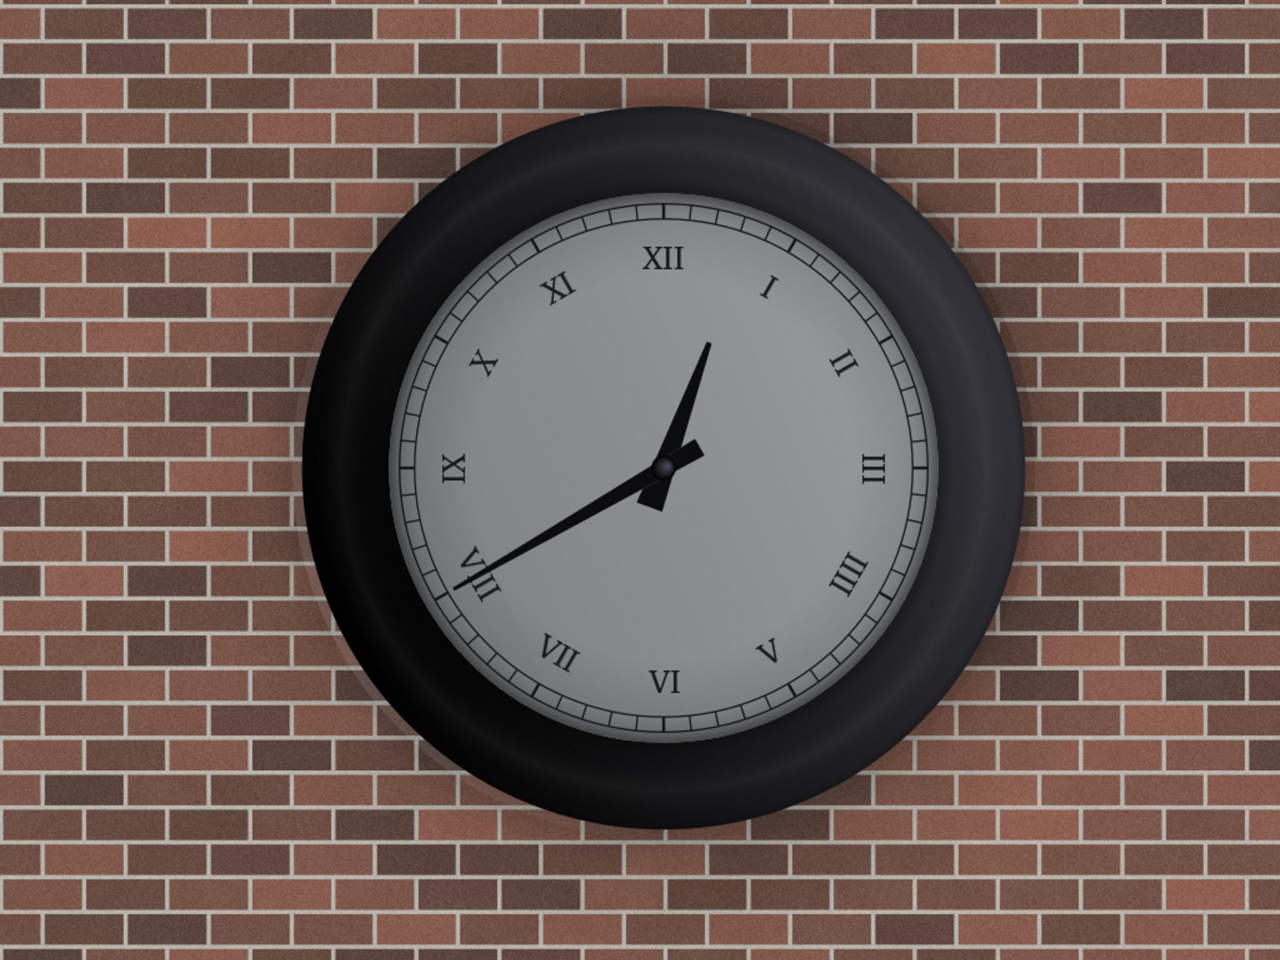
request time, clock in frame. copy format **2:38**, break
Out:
**12:40**
